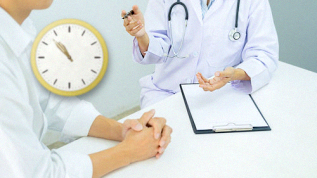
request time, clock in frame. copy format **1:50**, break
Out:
**10:53**
